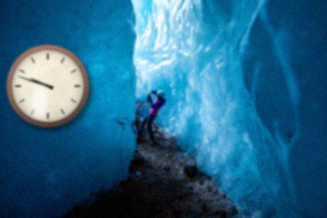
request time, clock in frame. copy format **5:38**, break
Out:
**9:48**
